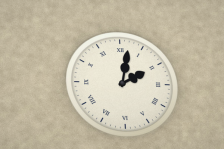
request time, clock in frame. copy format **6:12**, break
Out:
**2:02**
